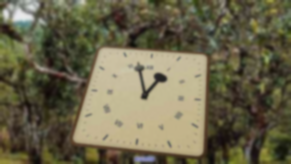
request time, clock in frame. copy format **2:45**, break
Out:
**12:57**
